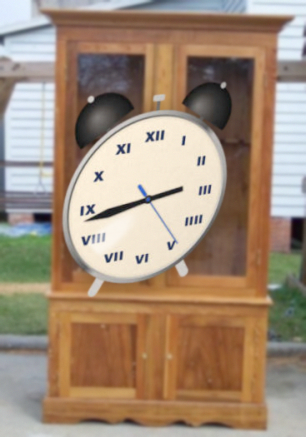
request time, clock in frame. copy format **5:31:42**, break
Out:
**2:43:24**
